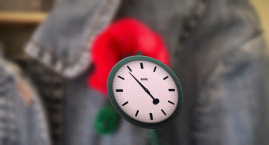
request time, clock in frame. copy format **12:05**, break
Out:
**4:54**
